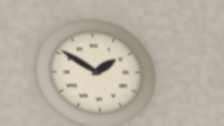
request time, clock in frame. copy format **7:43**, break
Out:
**1:51**
